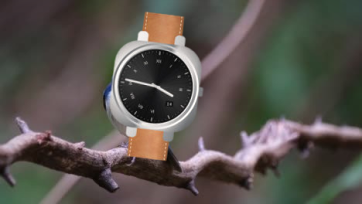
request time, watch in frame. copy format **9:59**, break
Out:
**3:46**
